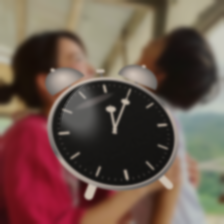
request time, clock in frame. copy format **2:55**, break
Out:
**12:05**
